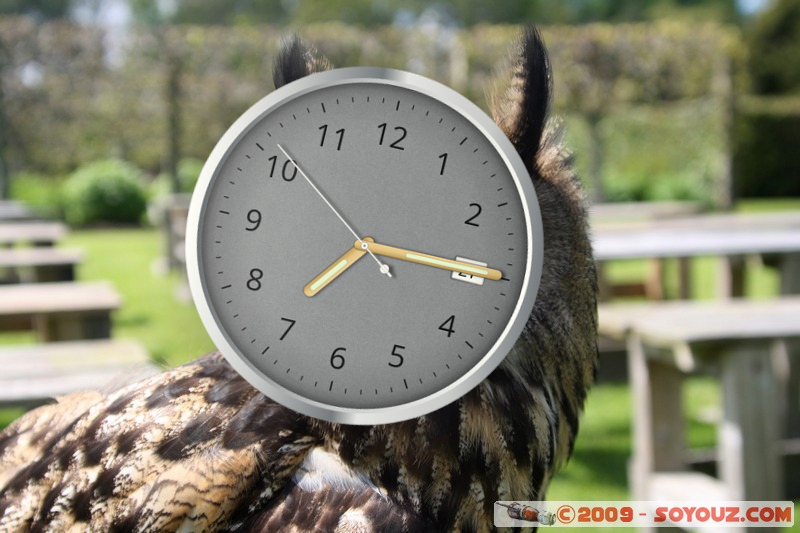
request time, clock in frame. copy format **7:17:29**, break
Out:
**7:14:51**
